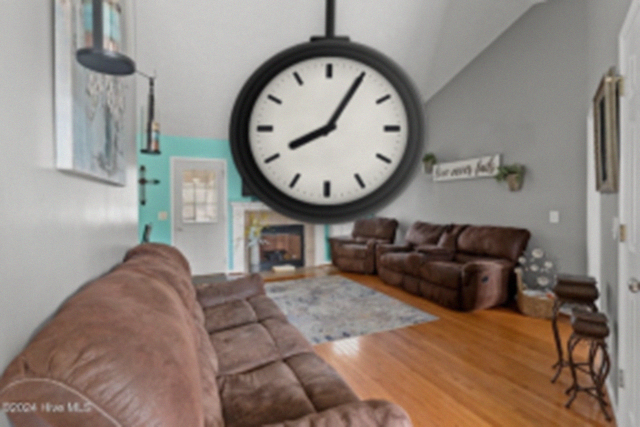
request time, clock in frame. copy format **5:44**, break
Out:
**8:05**
